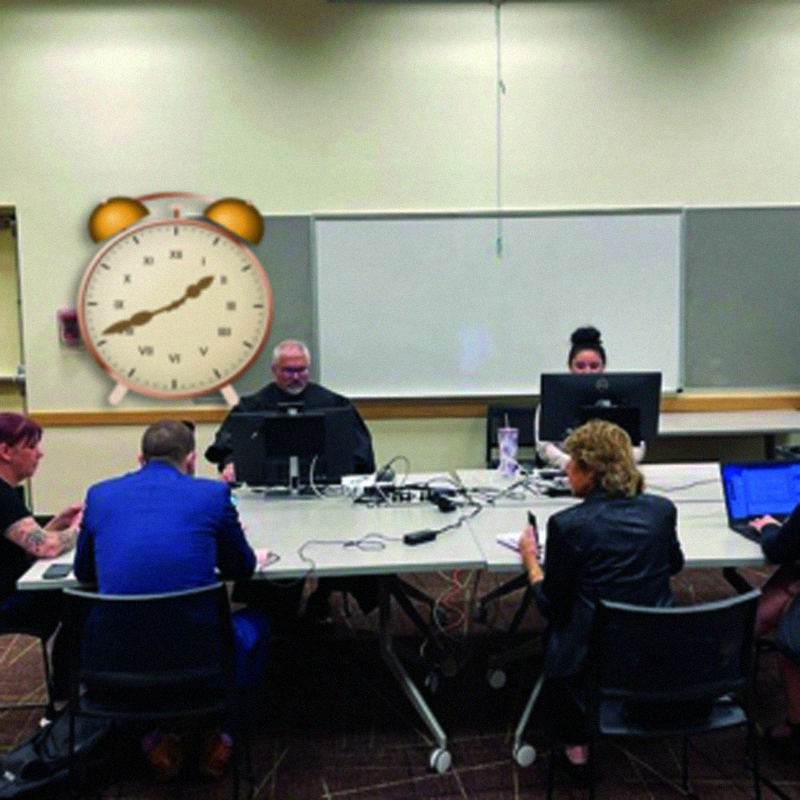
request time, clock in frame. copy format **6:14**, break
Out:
**1:41**
